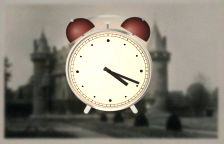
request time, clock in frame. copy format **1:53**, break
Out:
**4:19**
